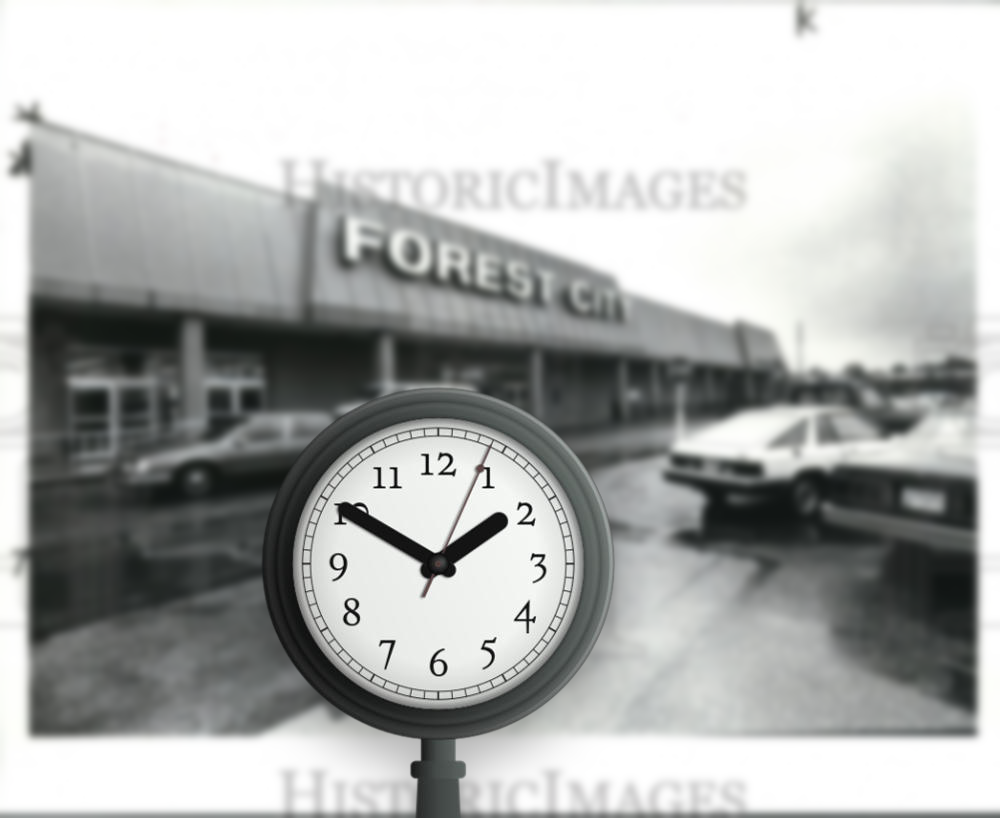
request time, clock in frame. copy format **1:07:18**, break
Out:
**1:50:04**
